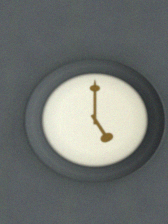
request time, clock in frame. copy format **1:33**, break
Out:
**5:00**
